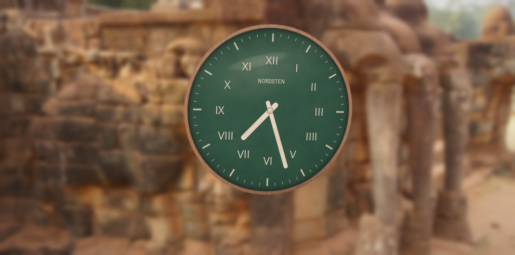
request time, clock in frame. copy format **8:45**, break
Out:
**7:27**
